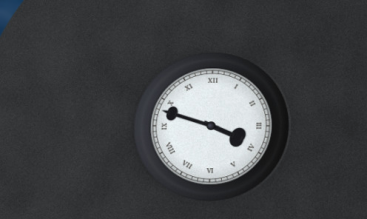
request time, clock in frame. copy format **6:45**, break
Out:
**3:48**
